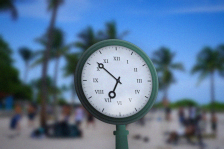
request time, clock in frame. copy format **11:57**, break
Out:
**6:52**
